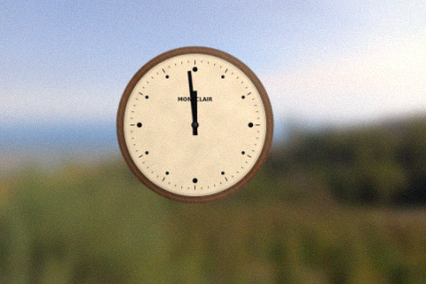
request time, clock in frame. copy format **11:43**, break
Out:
**11:59**
